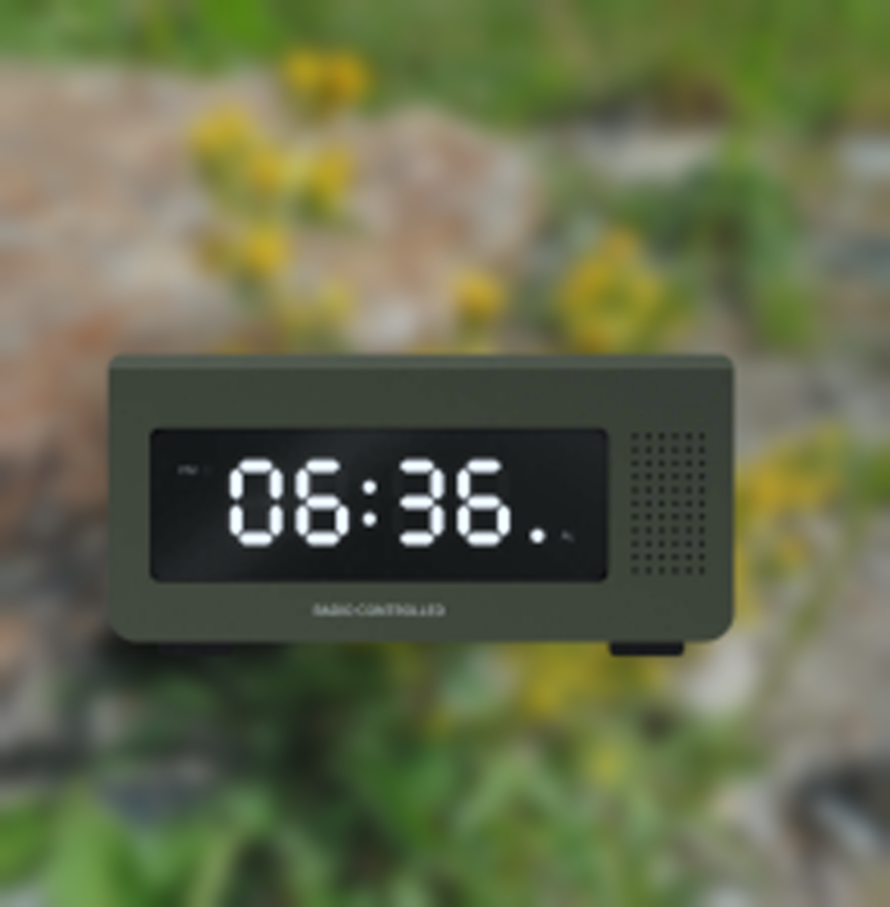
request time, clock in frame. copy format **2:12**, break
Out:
**6:36**
